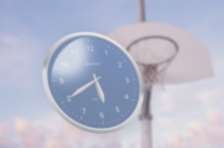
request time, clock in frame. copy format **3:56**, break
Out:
**5:40**
